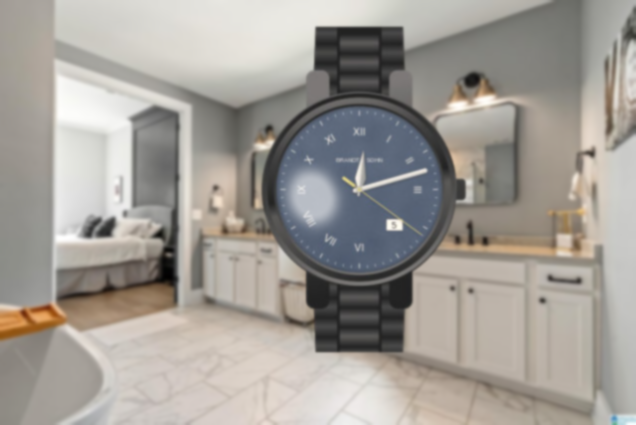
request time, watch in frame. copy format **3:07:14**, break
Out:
**12:12:21**
